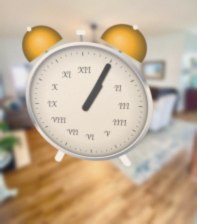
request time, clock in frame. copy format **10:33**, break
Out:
**1:05**
